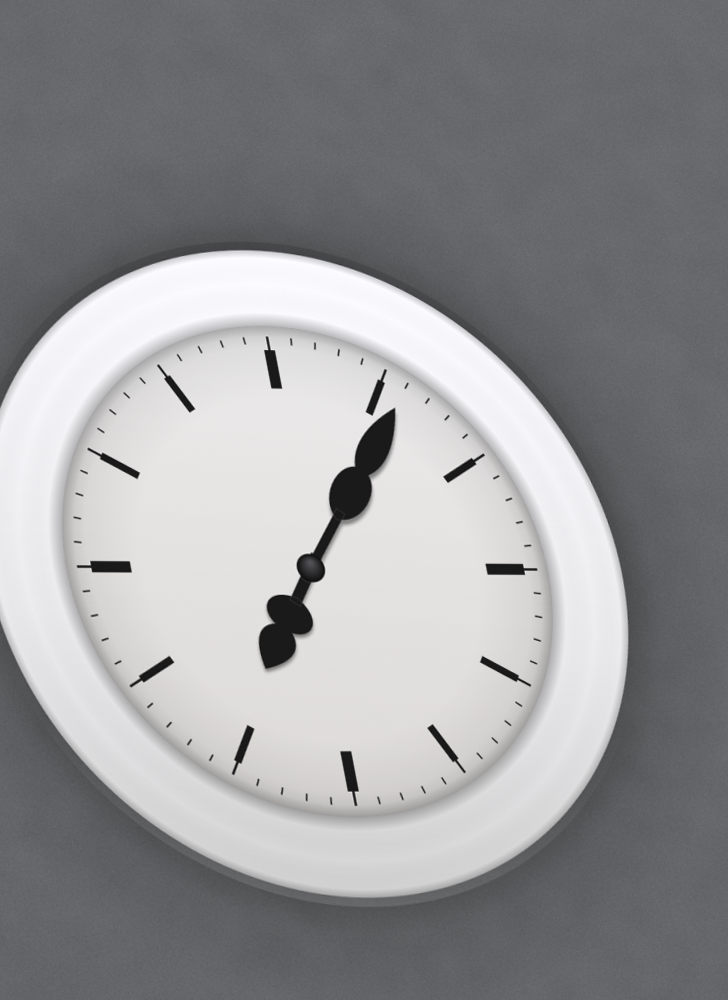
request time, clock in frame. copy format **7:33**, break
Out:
**7:06**
